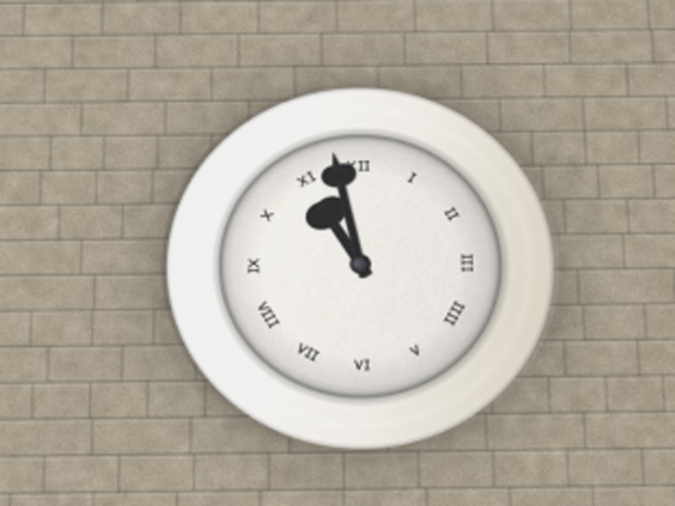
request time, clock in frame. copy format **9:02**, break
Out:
**10:58**
